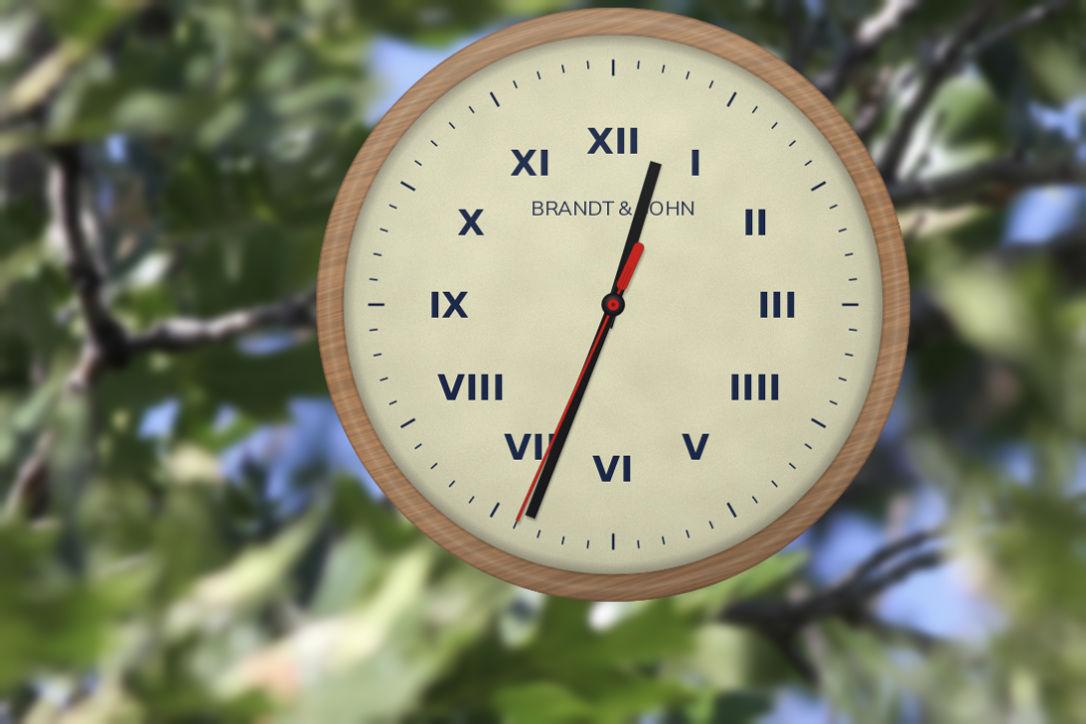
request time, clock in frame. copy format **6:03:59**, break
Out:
**12:33:34**
